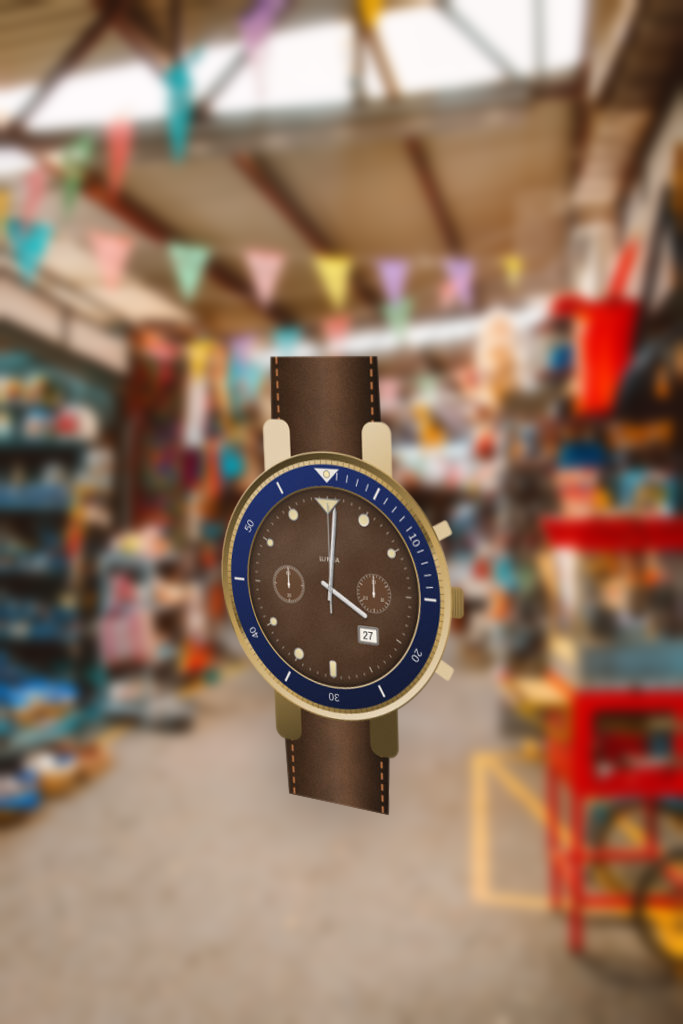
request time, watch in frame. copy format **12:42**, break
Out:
**4:01**
